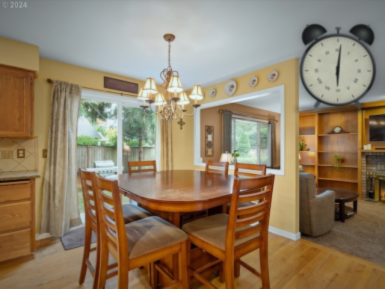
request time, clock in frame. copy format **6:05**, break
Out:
**6:01**
